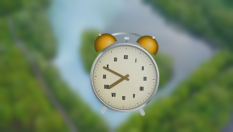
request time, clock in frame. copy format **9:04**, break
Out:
**7:49**
